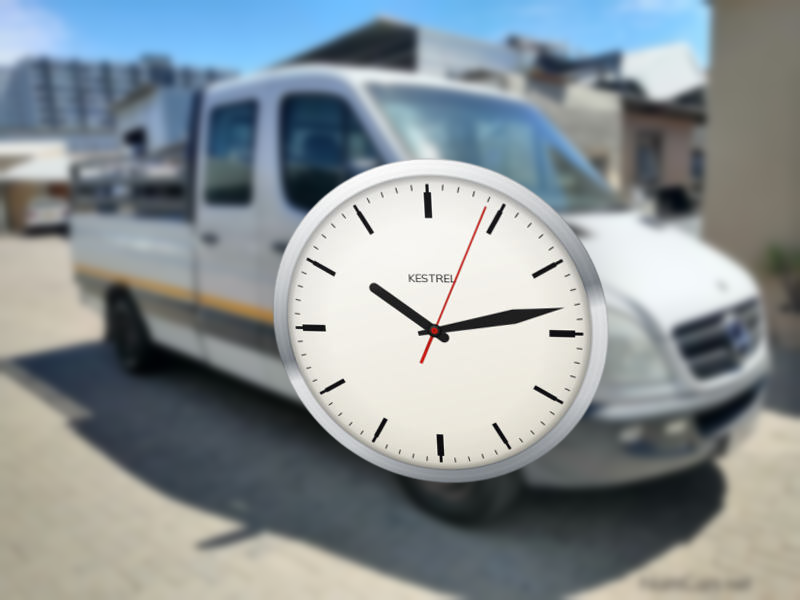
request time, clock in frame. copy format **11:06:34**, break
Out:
**10:13:04**
